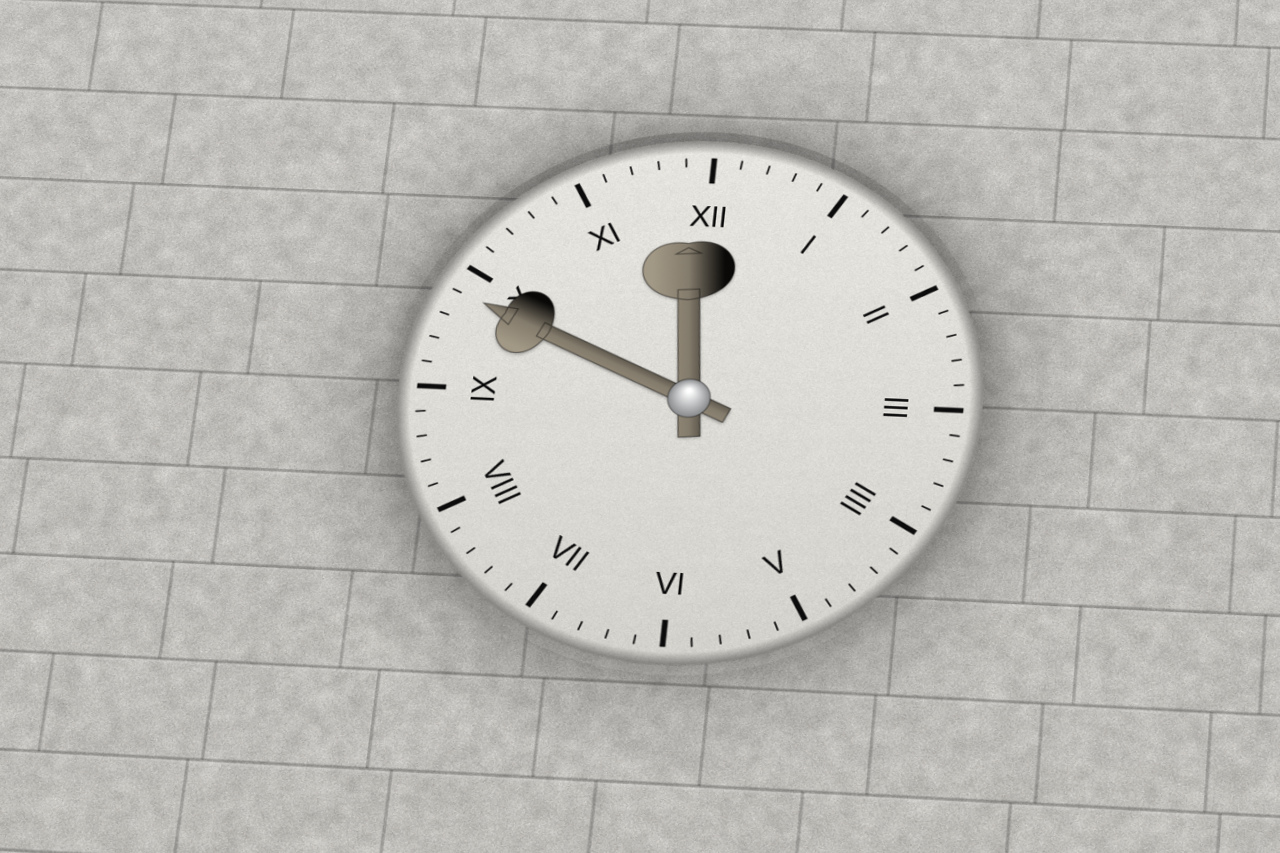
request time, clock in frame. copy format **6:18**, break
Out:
**11:49**
